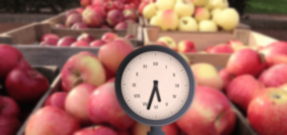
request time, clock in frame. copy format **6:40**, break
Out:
**5:33**
